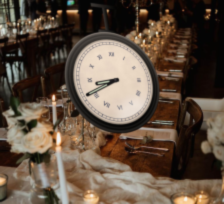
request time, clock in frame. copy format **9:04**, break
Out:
**8:41**
